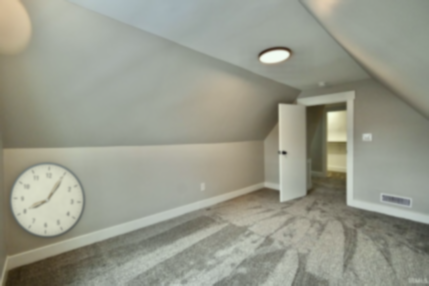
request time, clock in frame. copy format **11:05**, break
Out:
**8:05**
